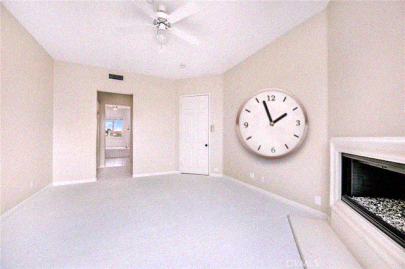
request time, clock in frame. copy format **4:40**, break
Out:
**1:57**
